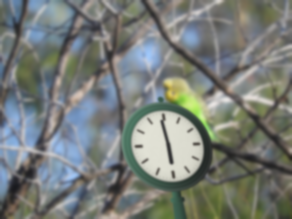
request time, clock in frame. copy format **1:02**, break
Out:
**5:59**
